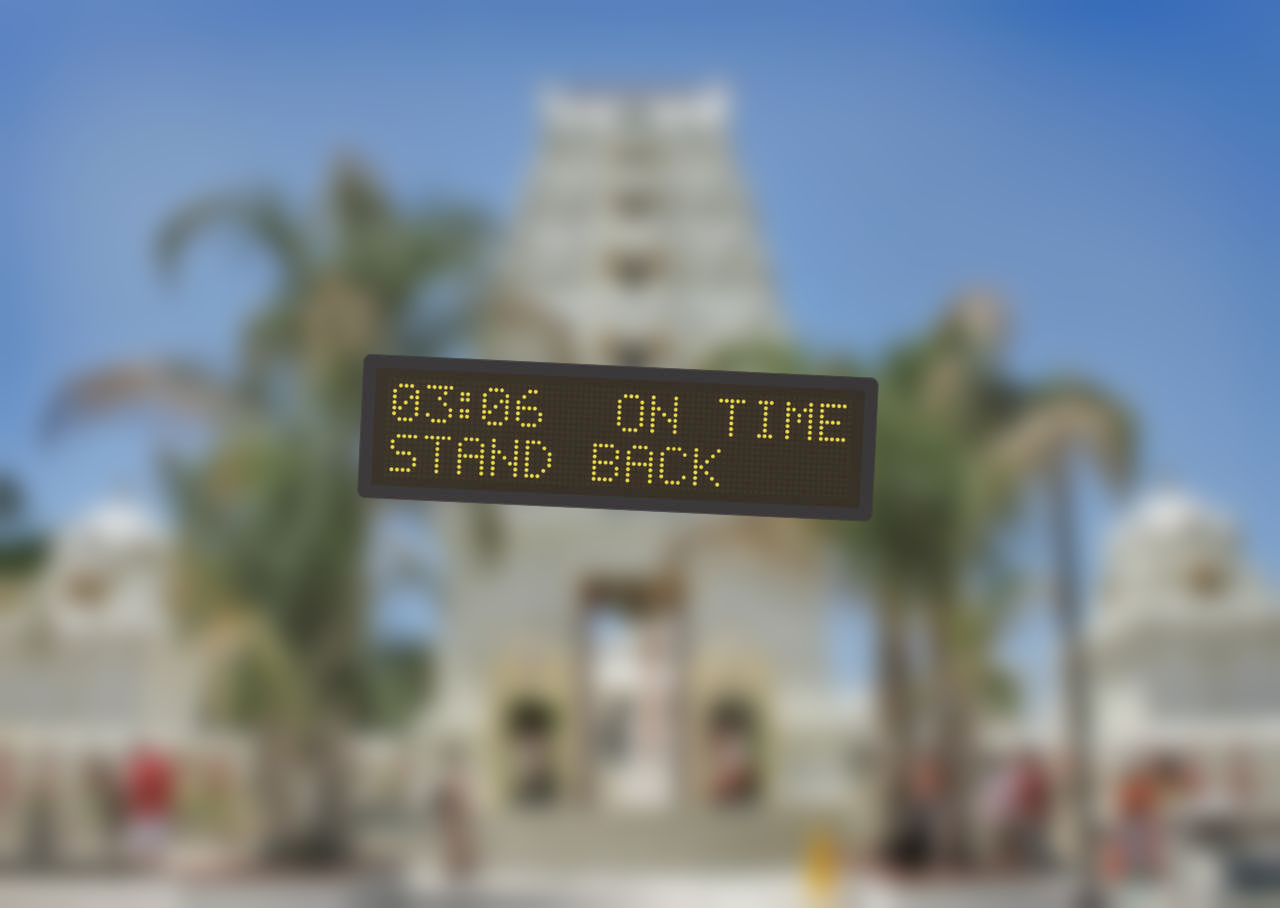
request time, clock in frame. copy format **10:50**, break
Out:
**3:06**
